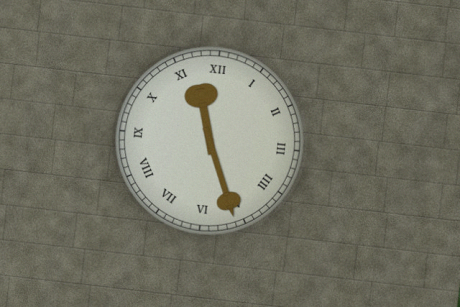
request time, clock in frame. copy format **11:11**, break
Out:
**11:26**
